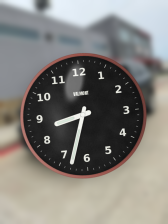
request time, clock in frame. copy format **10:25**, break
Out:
**8:33**
